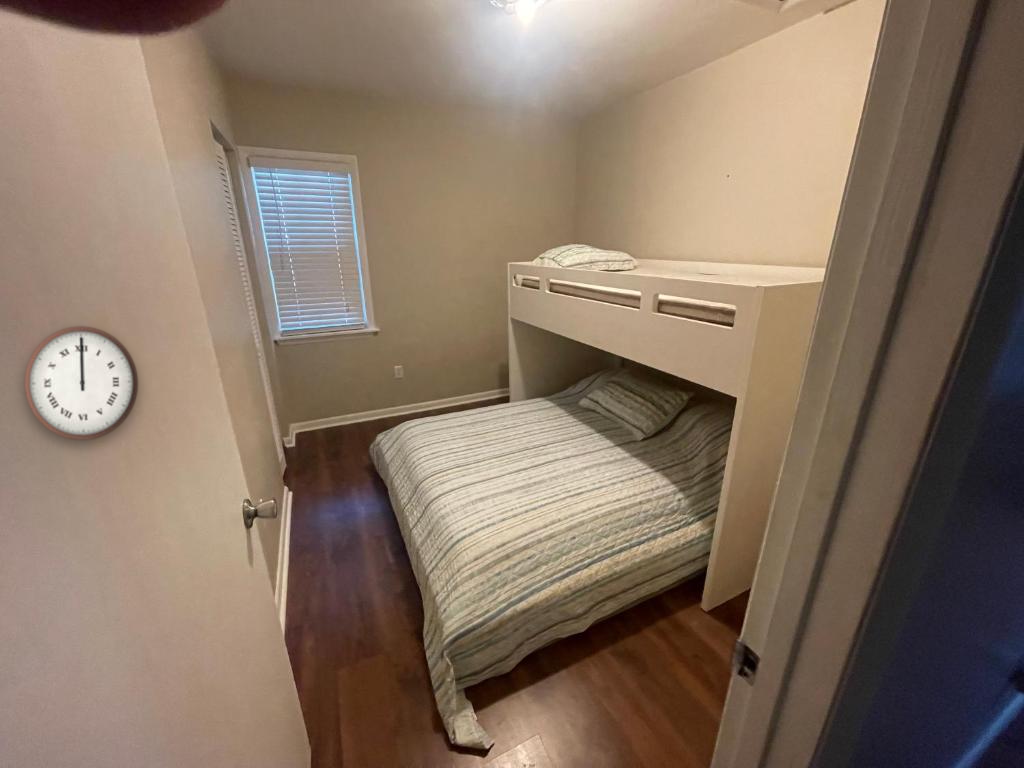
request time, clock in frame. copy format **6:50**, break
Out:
**12:00**
